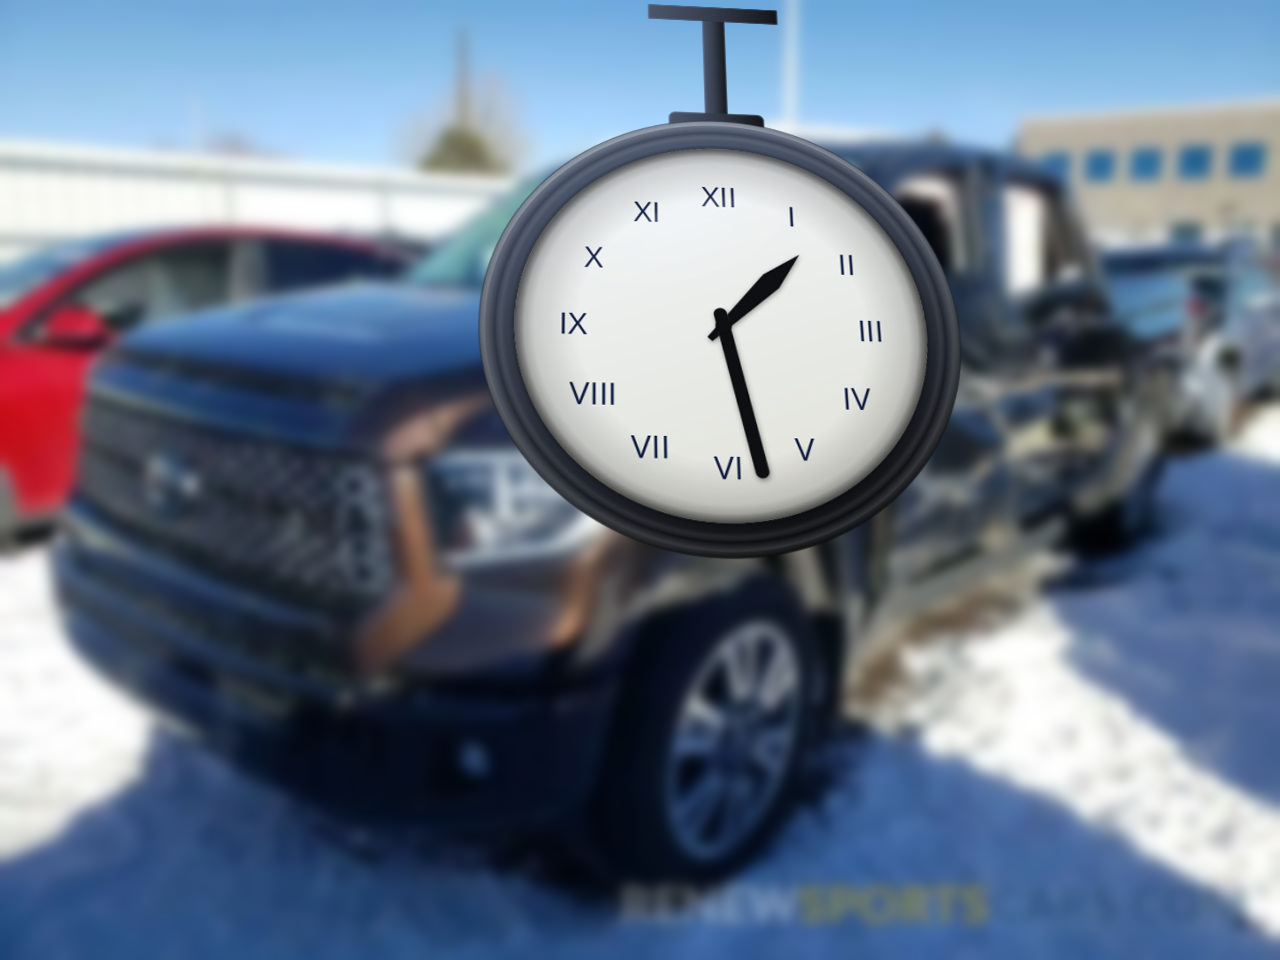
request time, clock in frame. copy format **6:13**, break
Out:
**1:28**
